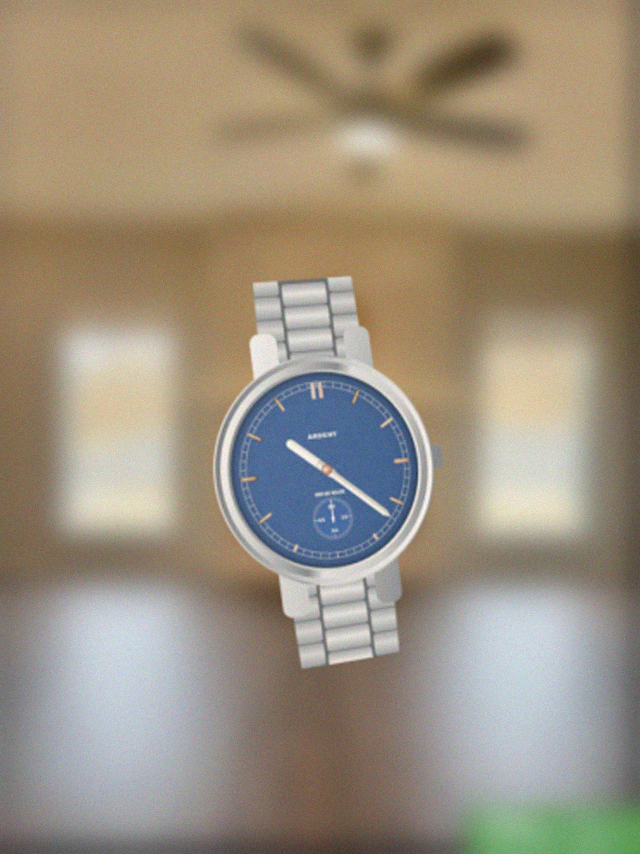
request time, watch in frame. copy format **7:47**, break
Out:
**10:22**
